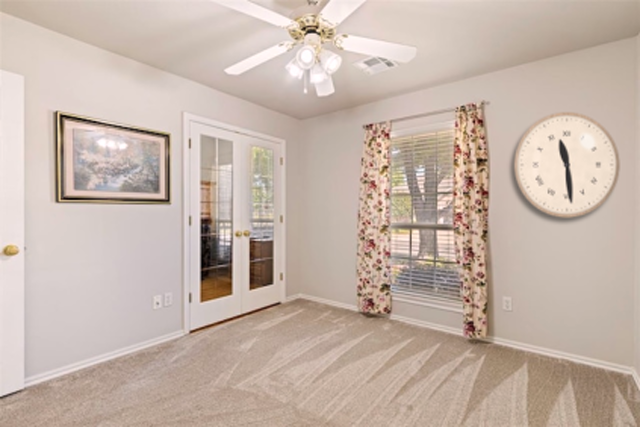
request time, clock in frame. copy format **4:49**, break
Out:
**11:29**
